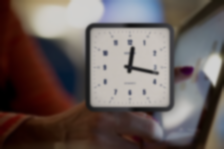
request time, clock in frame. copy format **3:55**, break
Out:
**12:17**
